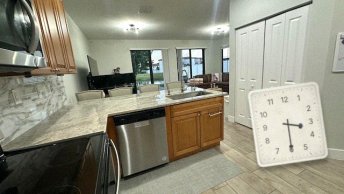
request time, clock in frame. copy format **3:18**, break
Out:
**3:30**
